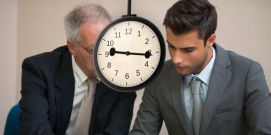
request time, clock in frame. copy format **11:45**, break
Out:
**9:16**
